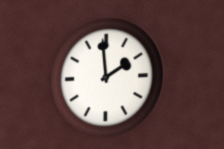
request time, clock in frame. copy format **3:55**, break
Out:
**1:59**
